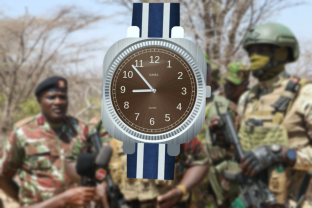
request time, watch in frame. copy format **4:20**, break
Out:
**8:53**
